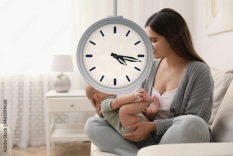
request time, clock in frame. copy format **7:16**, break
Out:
**4:17**
